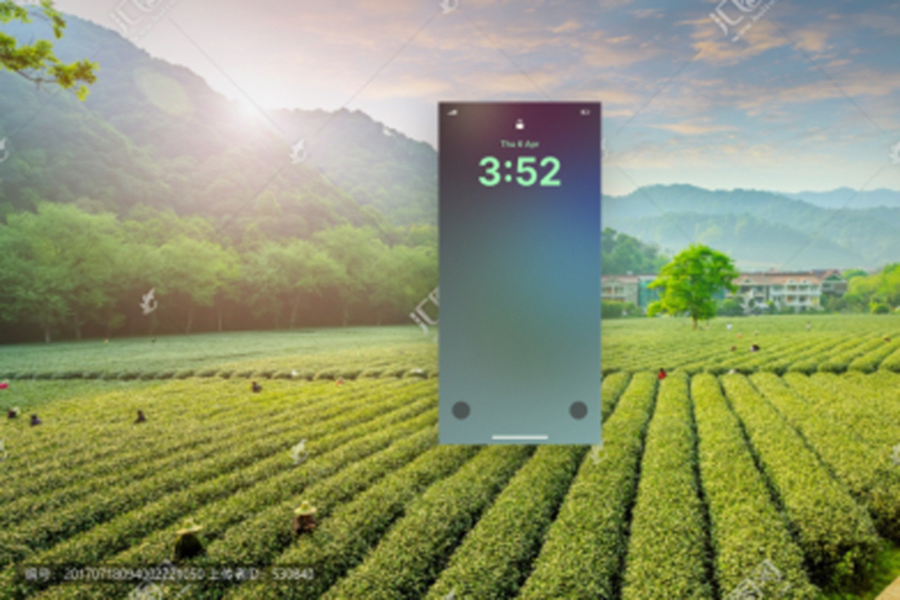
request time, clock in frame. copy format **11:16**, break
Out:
**3:52**
